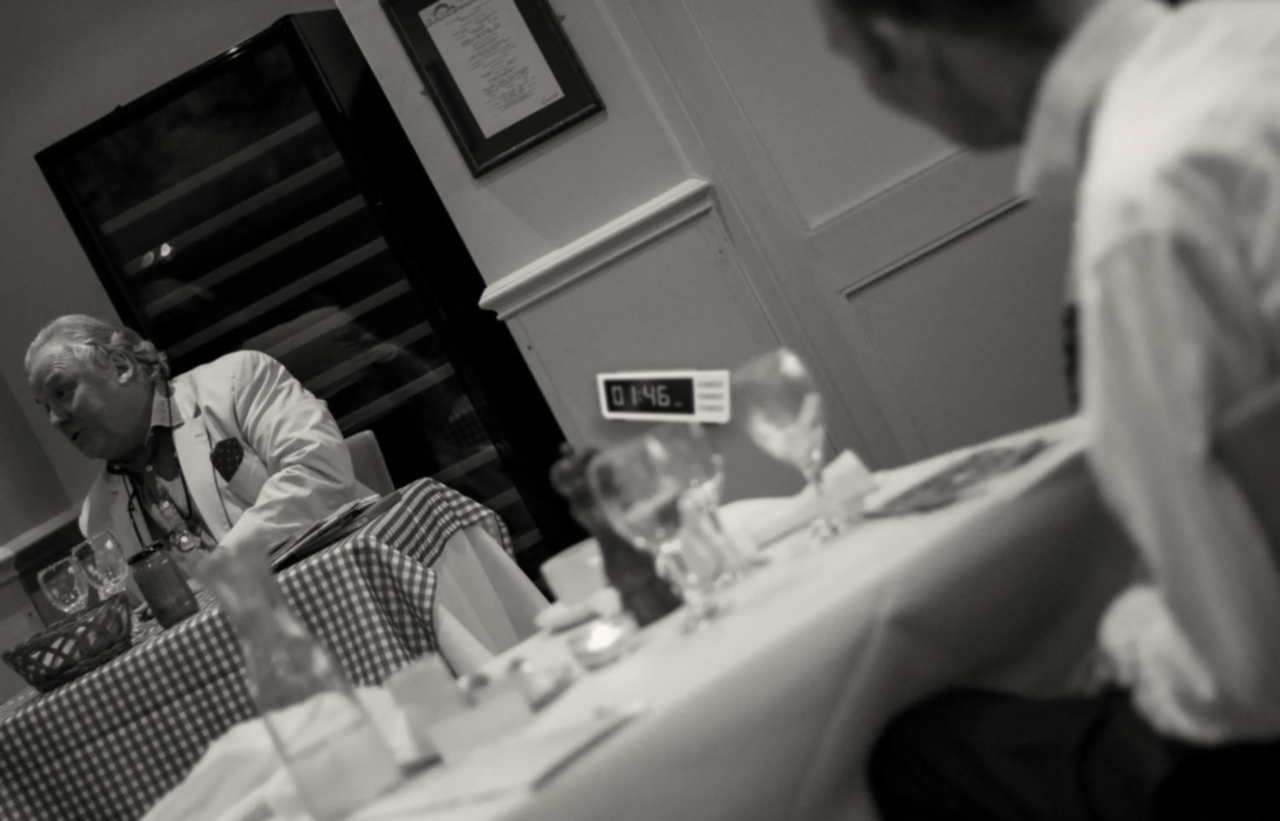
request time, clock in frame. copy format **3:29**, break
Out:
**1:46**
